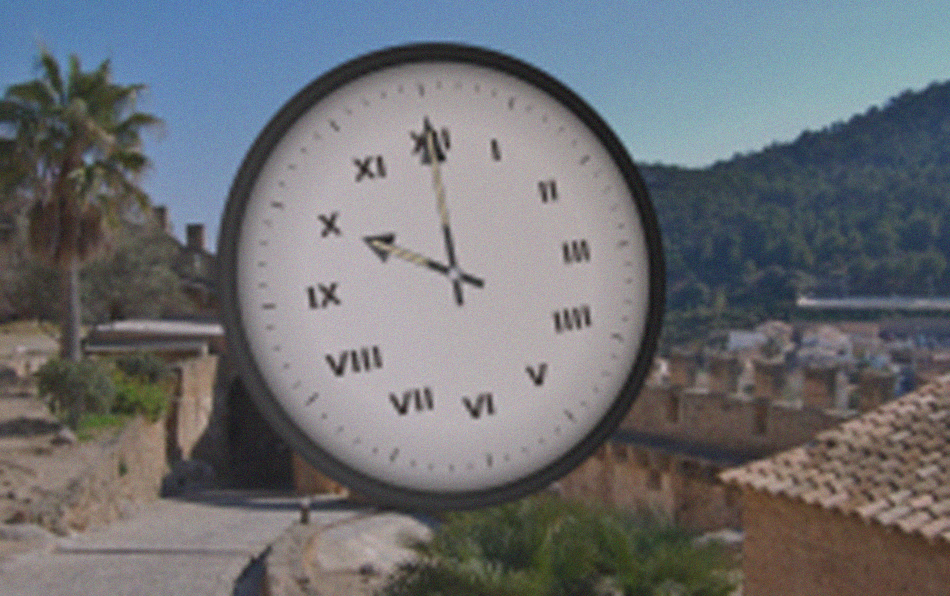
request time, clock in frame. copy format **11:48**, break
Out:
**10:00**
